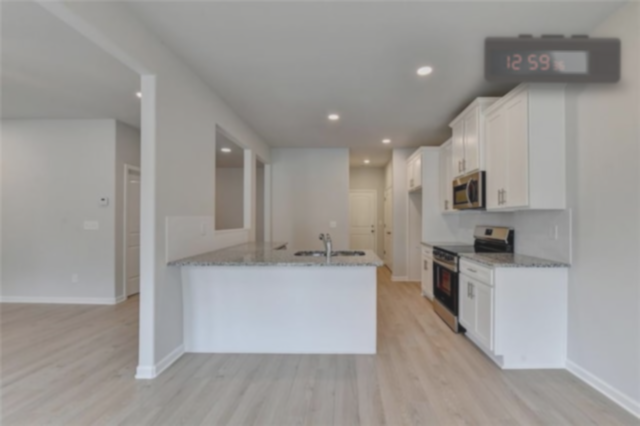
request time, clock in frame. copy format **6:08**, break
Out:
**12:59**
